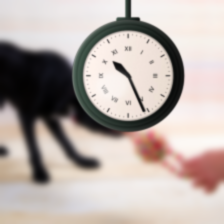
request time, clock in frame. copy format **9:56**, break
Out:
**10:26**
